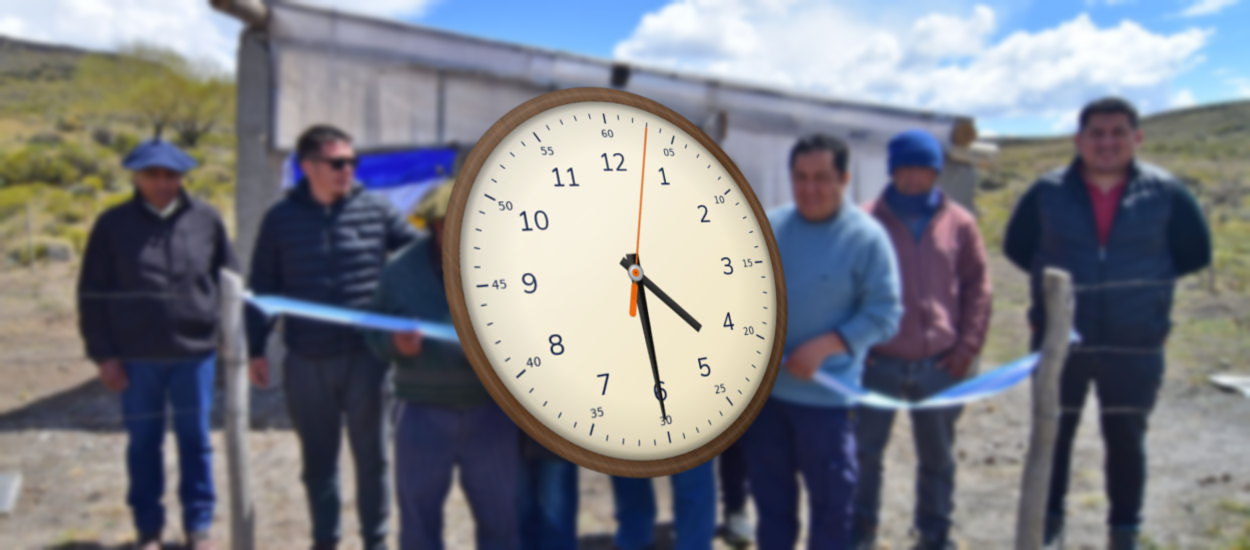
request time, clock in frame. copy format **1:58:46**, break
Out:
**4:30:03**
